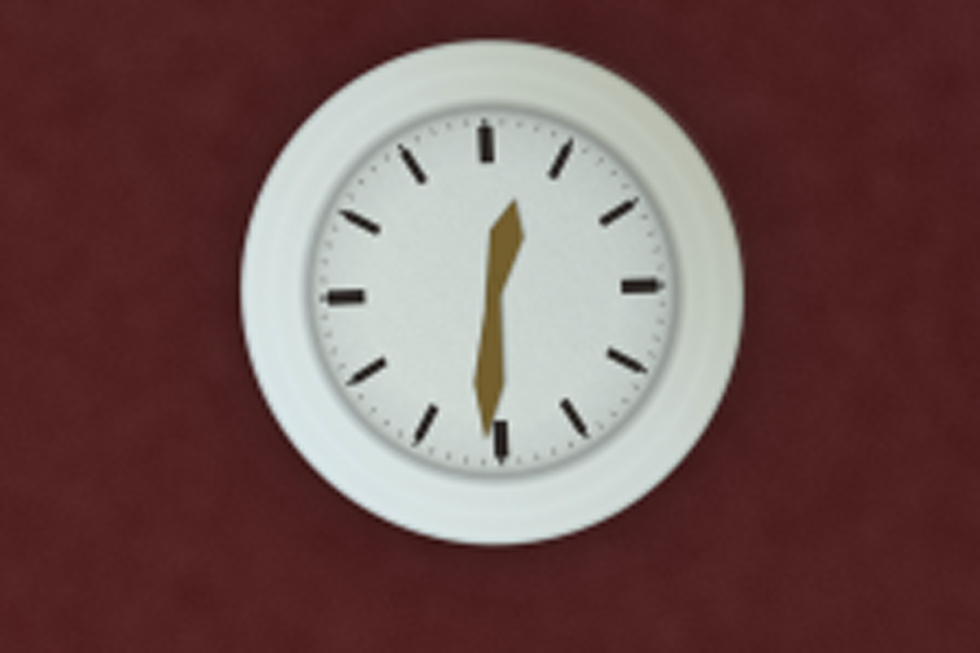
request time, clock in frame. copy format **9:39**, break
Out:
**12:31**
